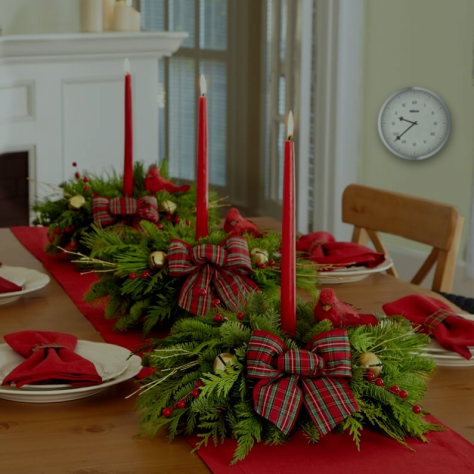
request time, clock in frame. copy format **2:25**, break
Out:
**9:38**
